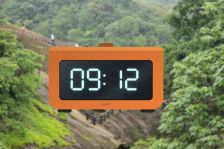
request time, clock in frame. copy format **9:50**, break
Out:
**9:12**
